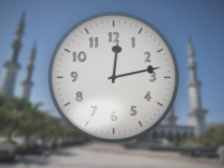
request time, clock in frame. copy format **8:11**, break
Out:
**12:13**
